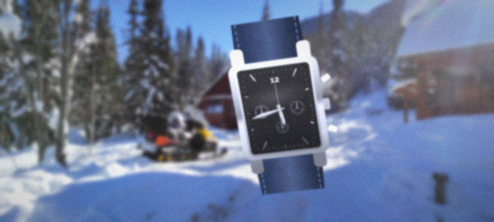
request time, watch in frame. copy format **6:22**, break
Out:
**5:43**
